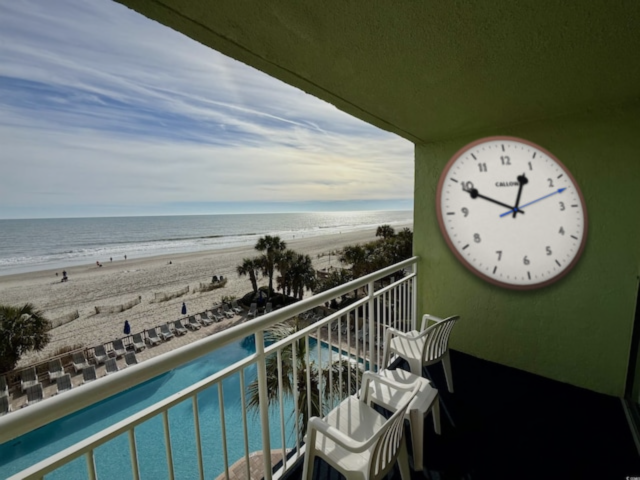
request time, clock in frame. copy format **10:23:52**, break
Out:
**12:49:12**
